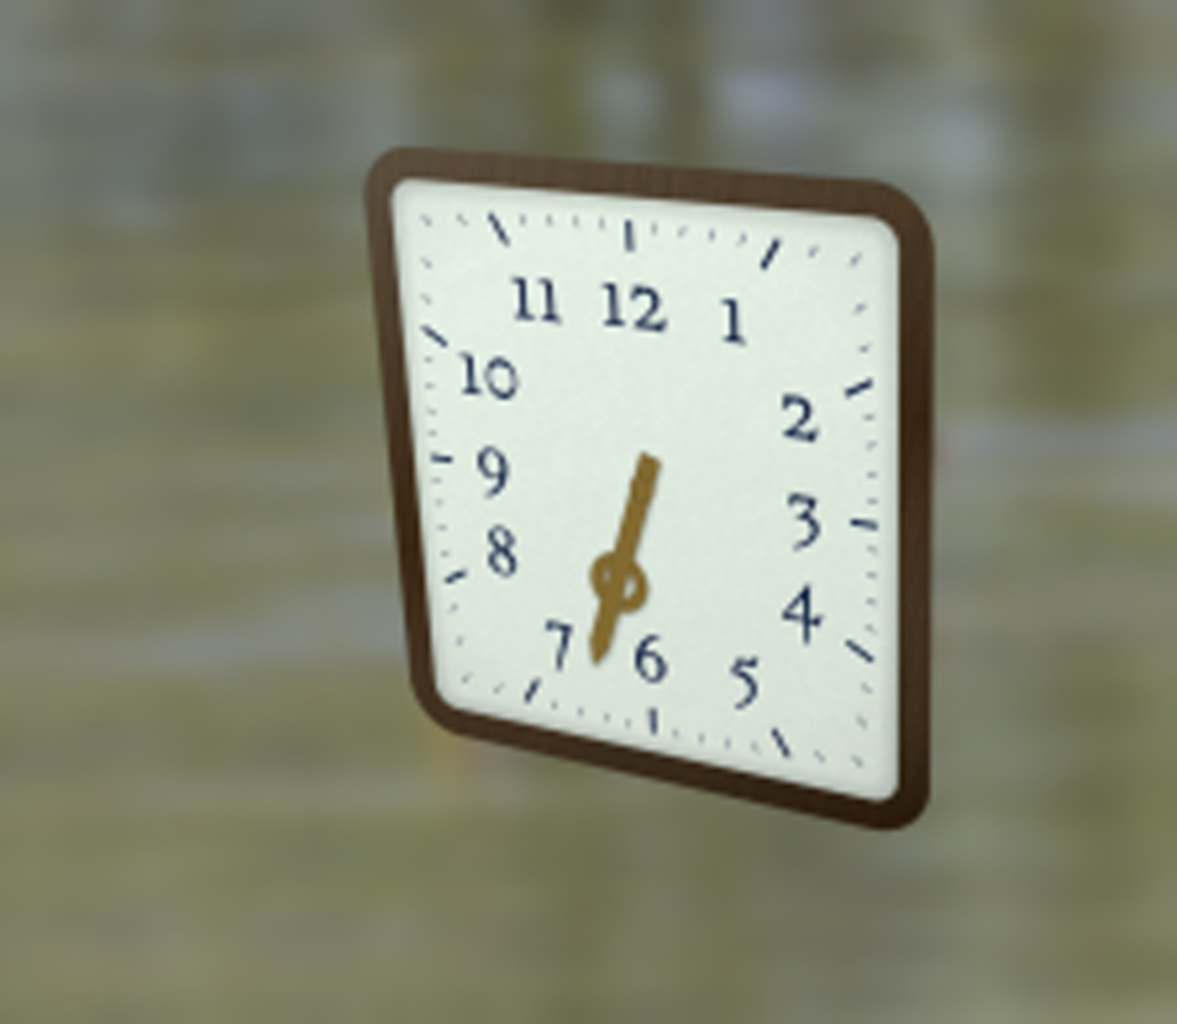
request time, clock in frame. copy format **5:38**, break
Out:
**6:33**
